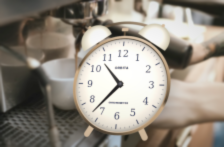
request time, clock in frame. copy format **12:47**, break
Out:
**10:37**
